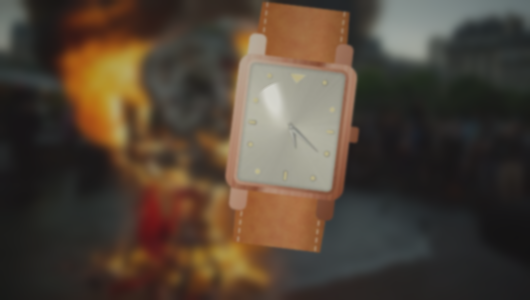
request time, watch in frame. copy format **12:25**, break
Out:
**5:21**
